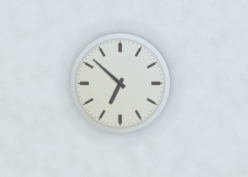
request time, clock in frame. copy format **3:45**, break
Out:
**6:52**
